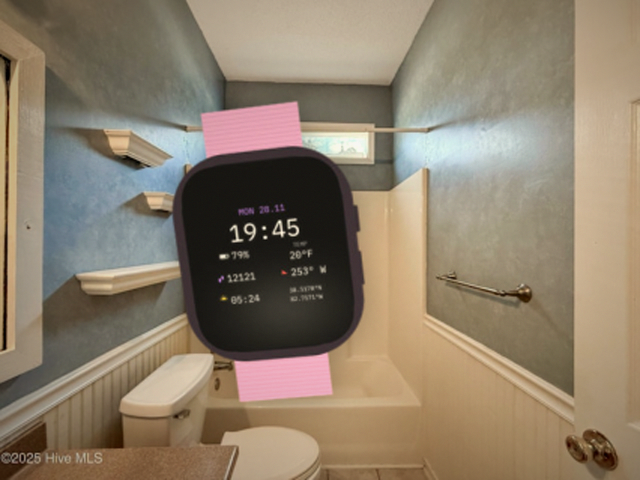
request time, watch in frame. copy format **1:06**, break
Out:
**19:45**
